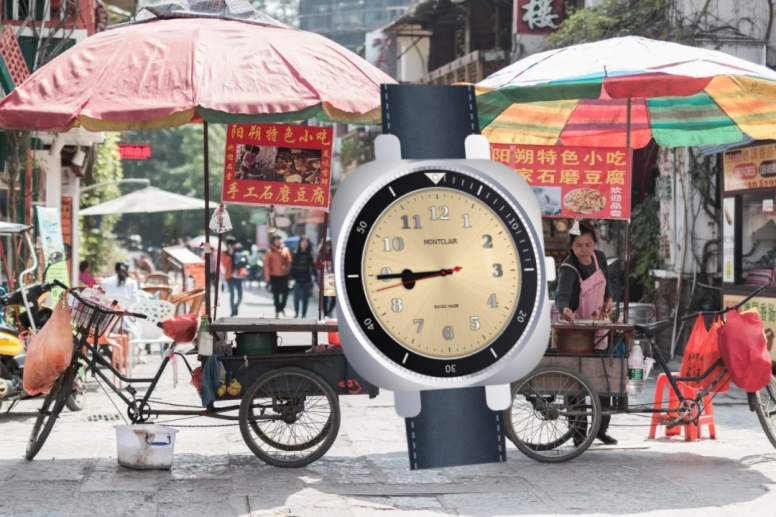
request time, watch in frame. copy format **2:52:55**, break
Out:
**8:44:43**
